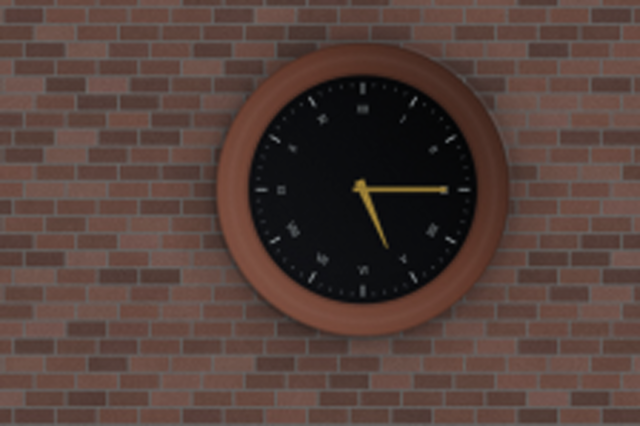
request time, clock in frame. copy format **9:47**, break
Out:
**5:15**
